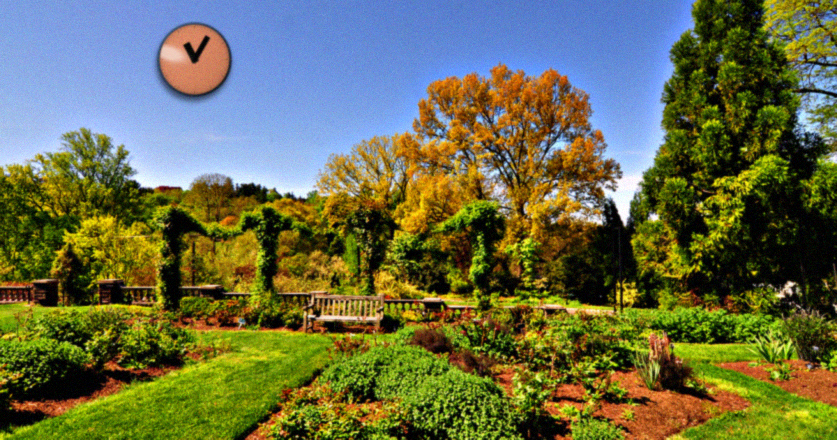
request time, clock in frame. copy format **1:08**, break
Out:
**11:05**
